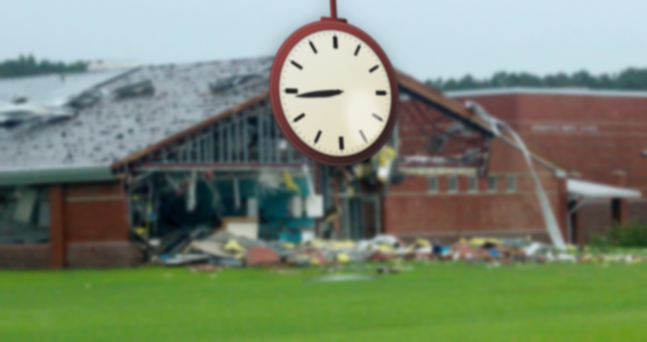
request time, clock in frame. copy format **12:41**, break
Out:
**8:44**
